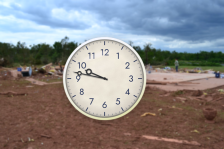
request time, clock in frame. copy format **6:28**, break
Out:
**9:47**
